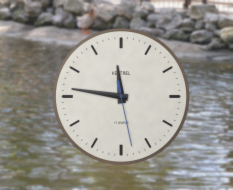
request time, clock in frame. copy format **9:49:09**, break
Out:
**11:46:28**
